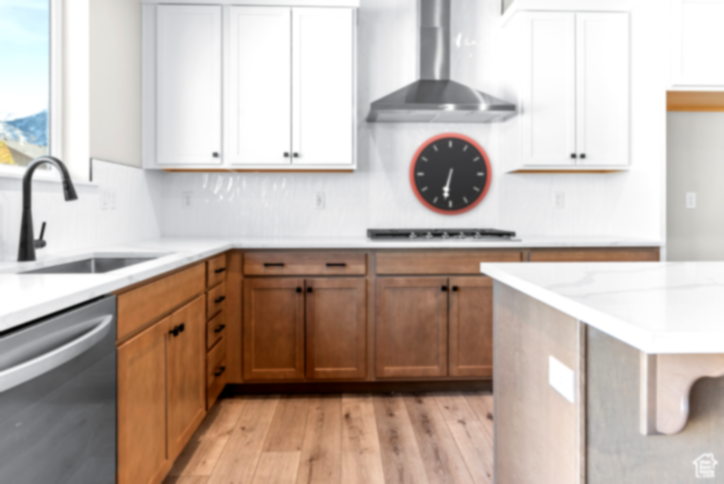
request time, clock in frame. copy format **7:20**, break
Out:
**6:32**
